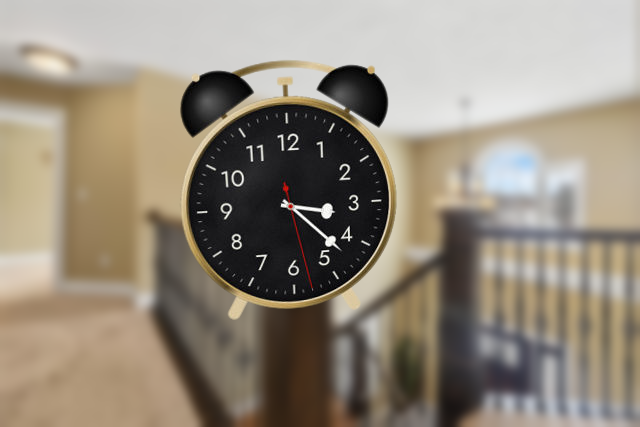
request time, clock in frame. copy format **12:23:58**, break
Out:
**3:22:28**
